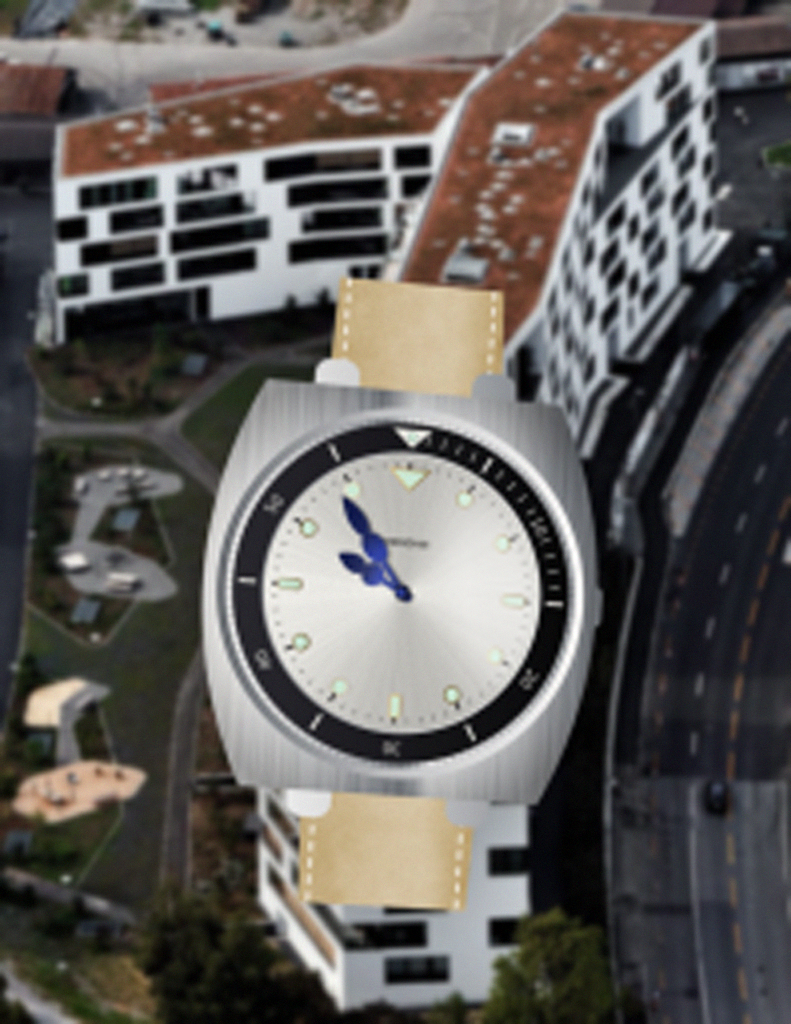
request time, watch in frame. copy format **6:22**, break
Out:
**9:54**
